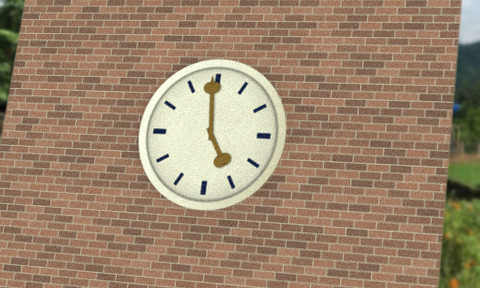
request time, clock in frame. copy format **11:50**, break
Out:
**4:59**
